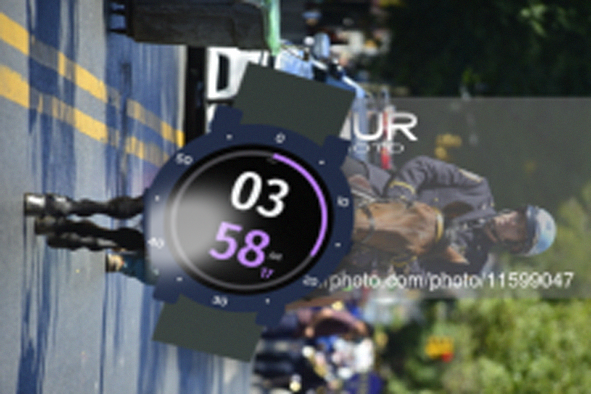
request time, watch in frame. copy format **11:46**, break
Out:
**3:58**
